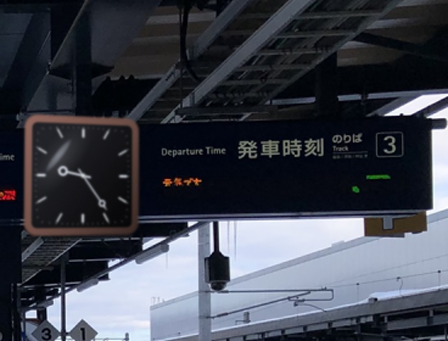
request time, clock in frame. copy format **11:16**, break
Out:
**9:24**
